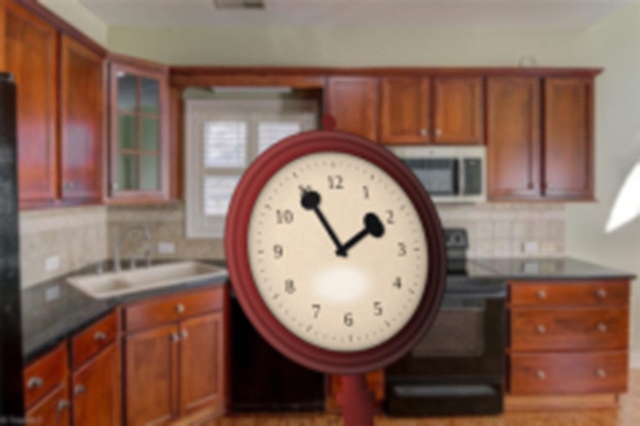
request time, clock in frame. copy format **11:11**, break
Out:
**1:55**
